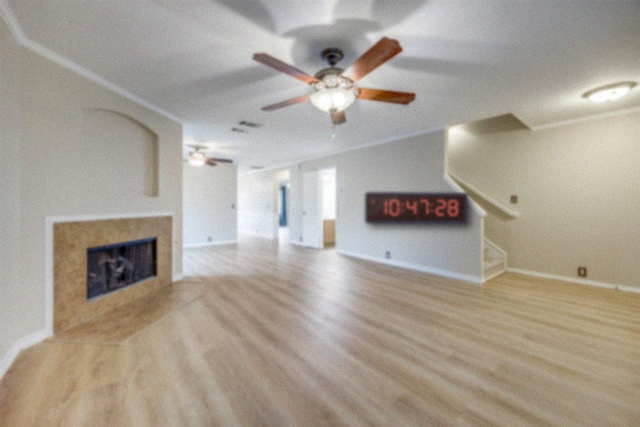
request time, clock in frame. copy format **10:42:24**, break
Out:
**10:47:28**
